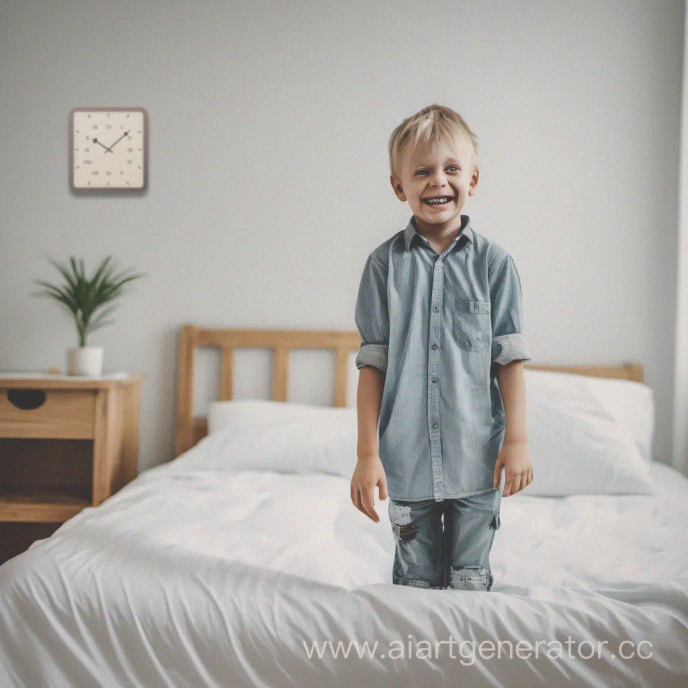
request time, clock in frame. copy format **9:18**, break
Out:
**10:08**
